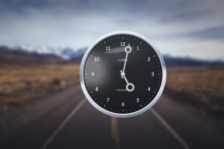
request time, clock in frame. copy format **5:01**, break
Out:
**5:02**
